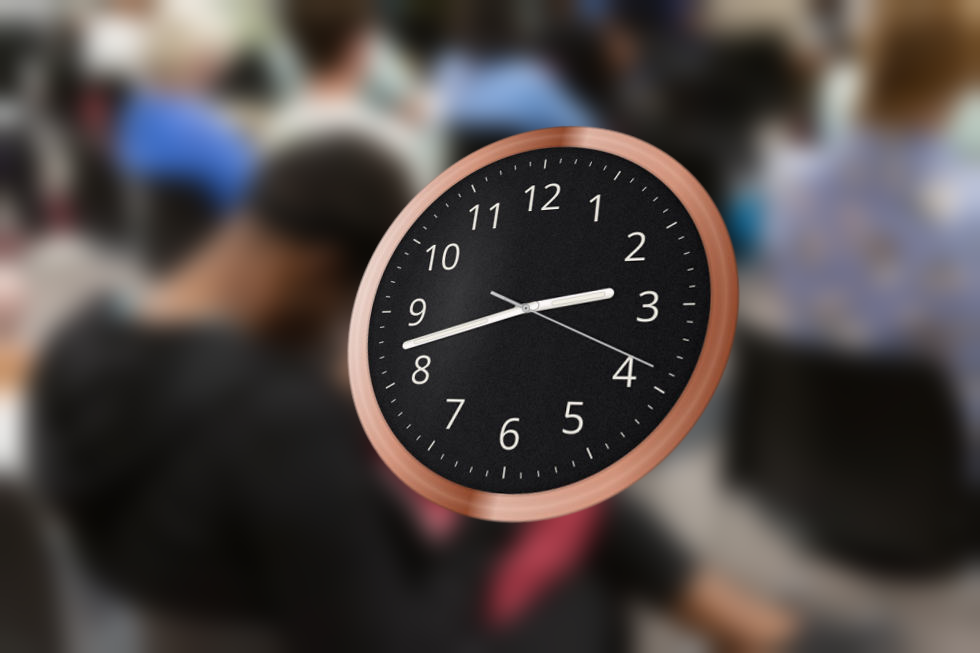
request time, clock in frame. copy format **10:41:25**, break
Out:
**2:42:19**
